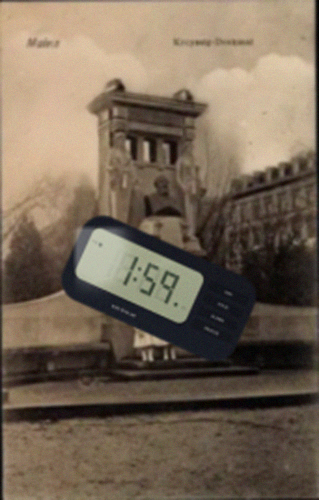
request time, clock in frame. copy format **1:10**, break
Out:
**1:59**
